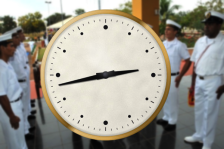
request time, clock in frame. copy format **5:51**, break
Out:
**2:43**
